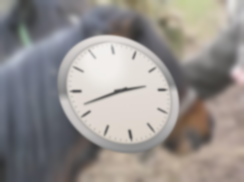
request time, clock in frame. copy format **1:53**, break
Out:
**2:42**
